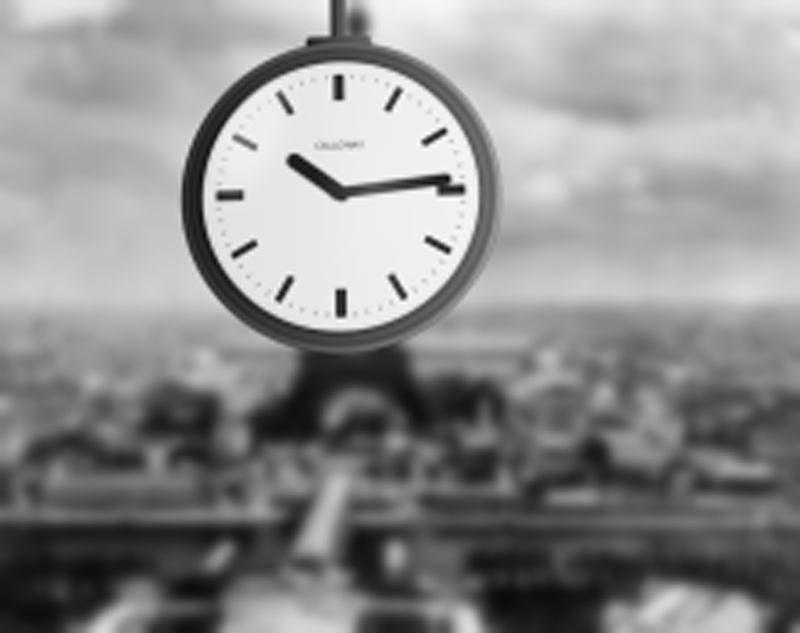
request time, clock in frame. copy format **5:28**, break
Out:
**10:14**
